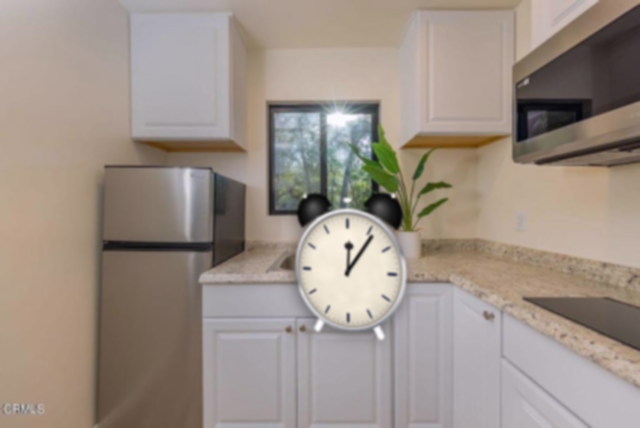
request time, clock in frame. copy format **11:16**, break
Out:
**12:06**
